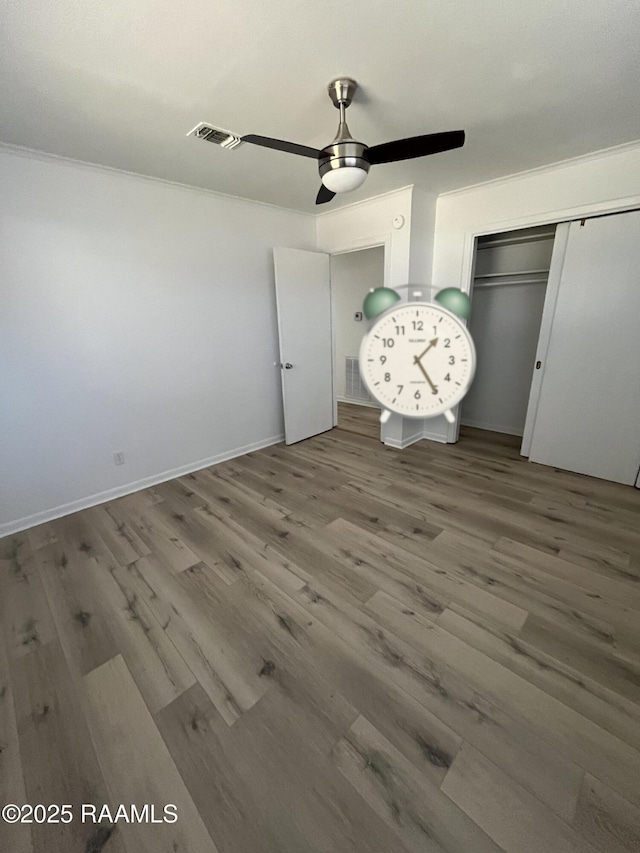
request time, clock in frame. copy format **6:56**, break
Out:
**1:25**
